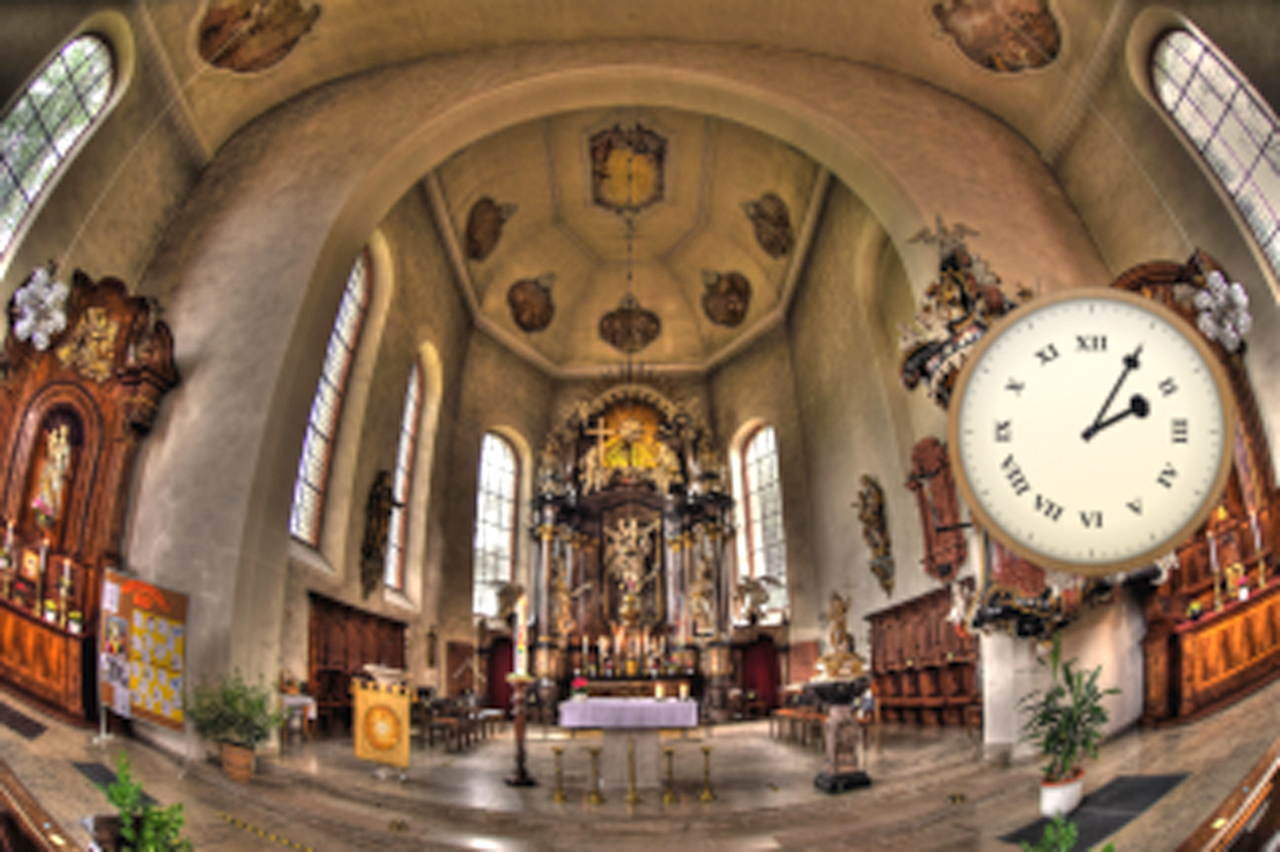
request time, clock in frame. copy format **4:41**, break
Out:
**2:05**
